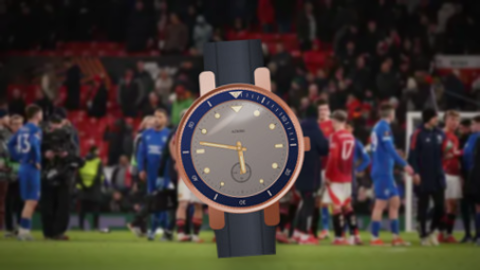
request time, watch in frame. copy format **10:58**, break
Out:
**5:47**
